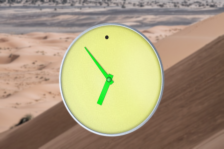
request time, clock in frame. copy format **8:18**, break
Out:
**6:54**
